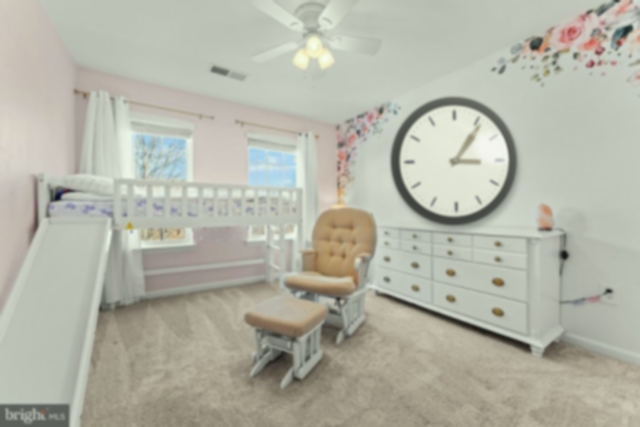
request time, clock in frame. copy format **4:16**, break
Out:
**3:06**
